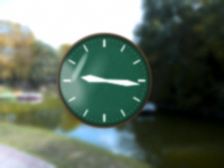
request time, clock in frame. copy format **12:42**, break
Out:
**9:16**
